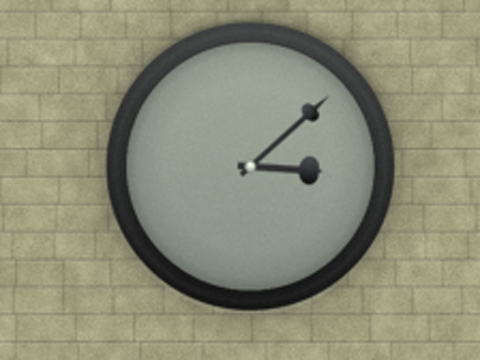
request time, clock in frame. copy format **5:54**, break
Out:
**3:08**
